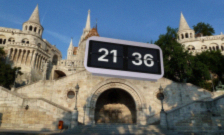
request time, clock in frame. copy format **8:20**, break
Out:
**21:36**
